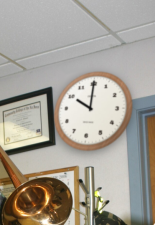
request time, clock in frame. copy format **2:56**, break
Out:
**10:00**
